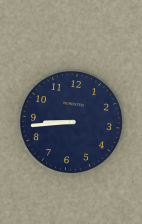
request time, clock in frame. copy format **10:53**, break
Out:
**8:43**
